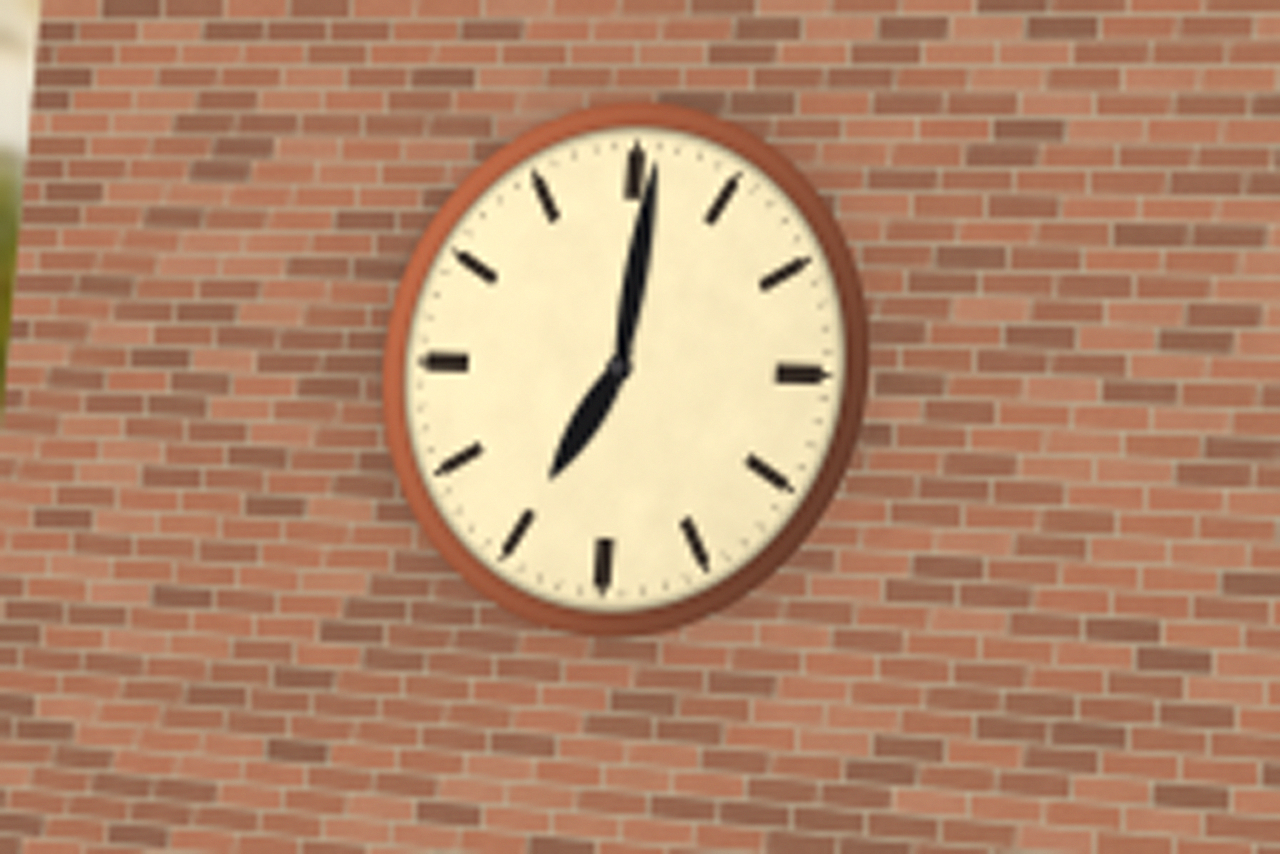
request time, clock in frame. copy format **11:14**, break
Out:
**7:01**
